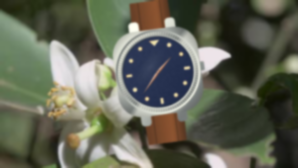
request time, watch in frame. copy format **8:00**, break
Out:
**1:37**
